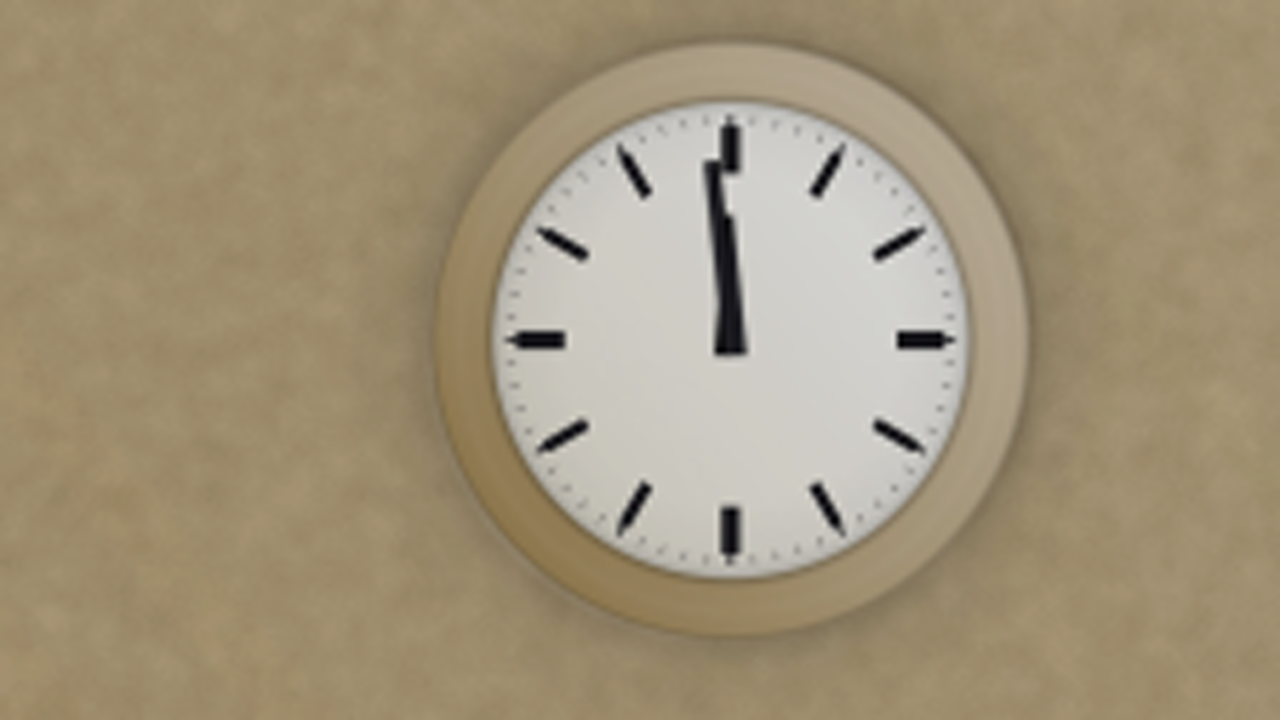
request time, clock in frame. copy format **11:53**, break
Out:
**11:59**
